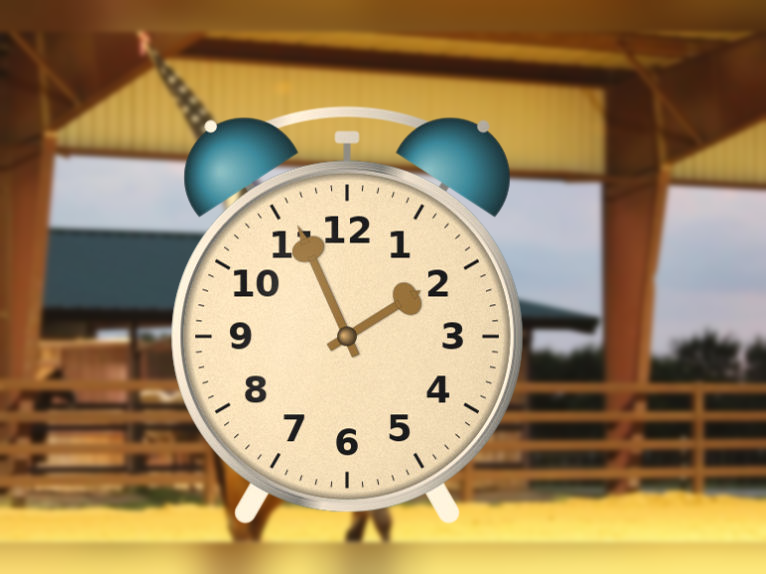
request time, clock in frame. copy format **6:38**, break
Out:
**1:56**
